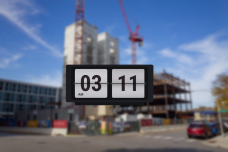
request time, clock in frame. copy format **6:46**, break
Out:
**3:11**
